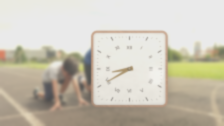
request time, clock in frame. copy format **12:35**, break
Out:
**8:40**
